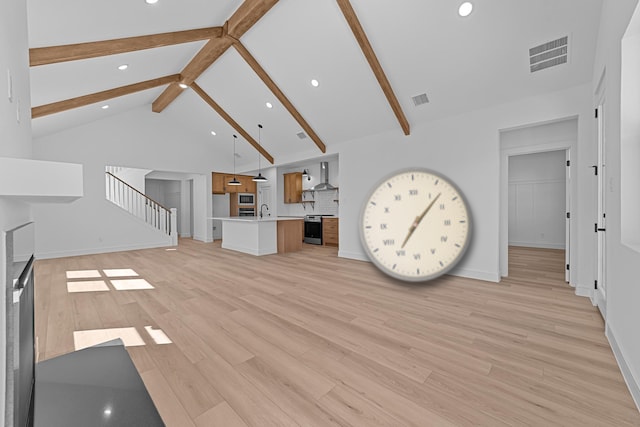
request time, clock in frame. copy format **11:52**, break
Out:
**7:07**
